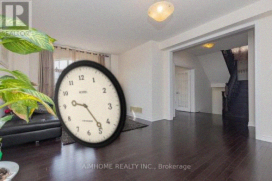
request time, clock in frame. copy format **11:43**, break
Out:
**9:24**
